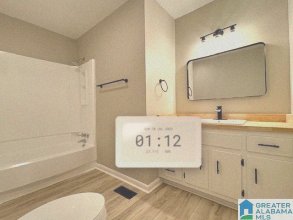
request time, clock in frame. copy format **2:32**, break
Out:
**1:12**
